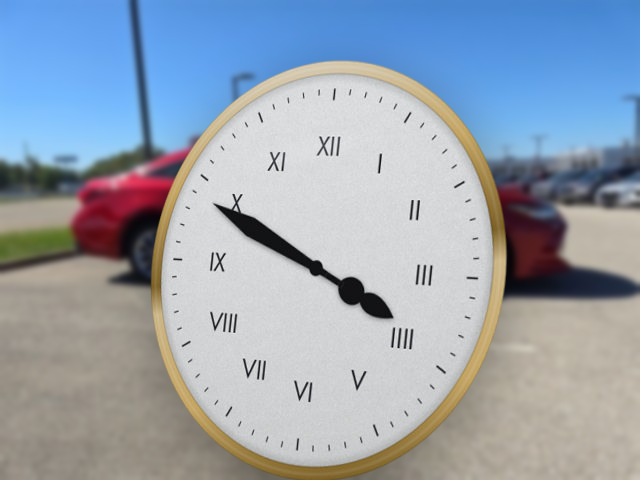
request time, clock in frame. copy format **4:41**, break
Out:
**3:49**
